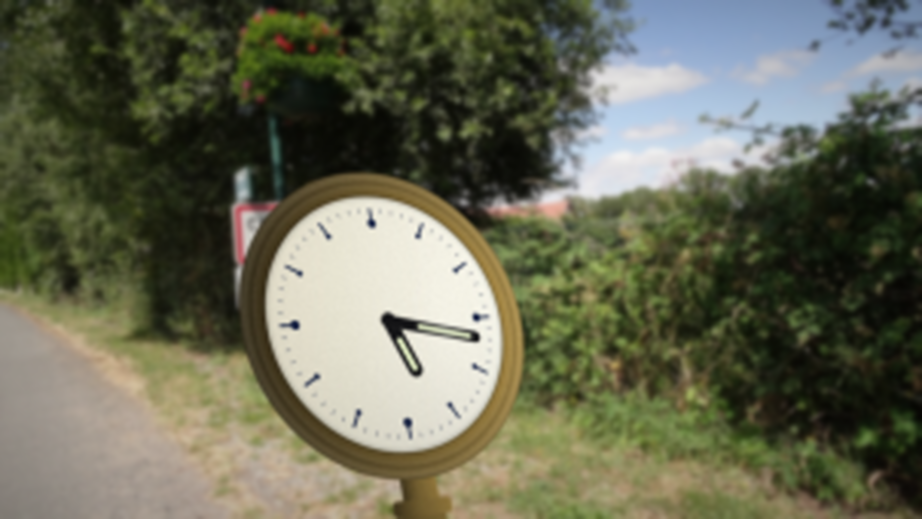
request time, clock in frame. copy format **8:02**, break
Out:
**5:17**
